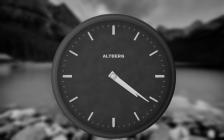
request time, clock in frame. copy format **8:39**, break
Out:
**4:21**
